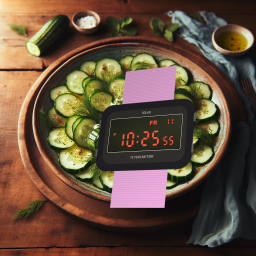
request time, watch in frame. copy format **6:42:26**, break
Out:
**10:25:55**
